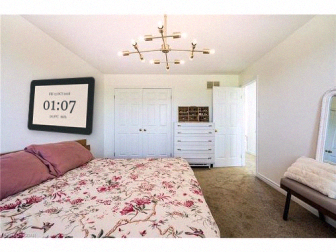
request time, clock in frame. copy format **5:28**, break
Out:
**1:07**
